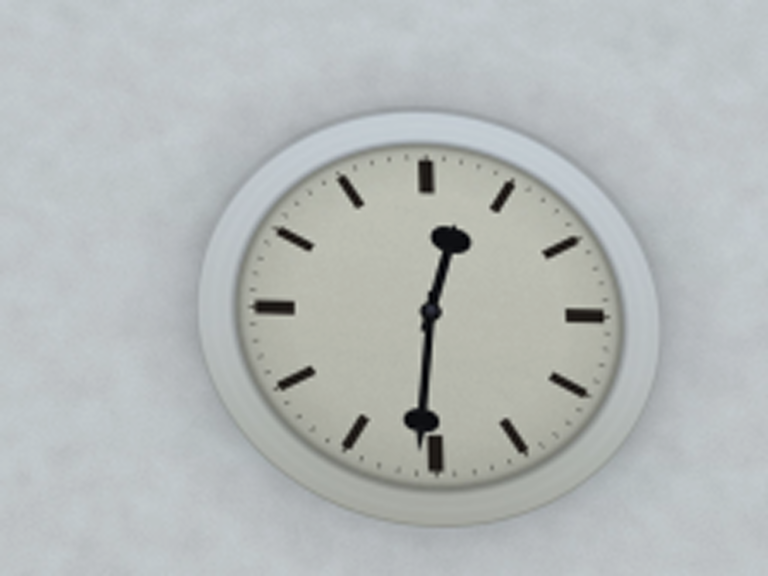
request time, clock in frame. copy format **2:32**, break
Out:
**12:31**
